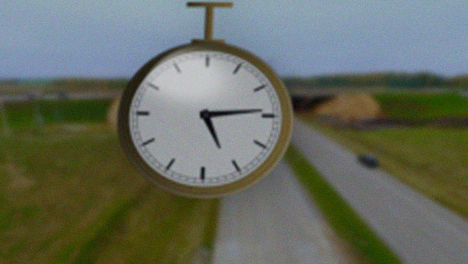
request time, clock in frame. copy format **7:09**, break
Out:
**5:14**
